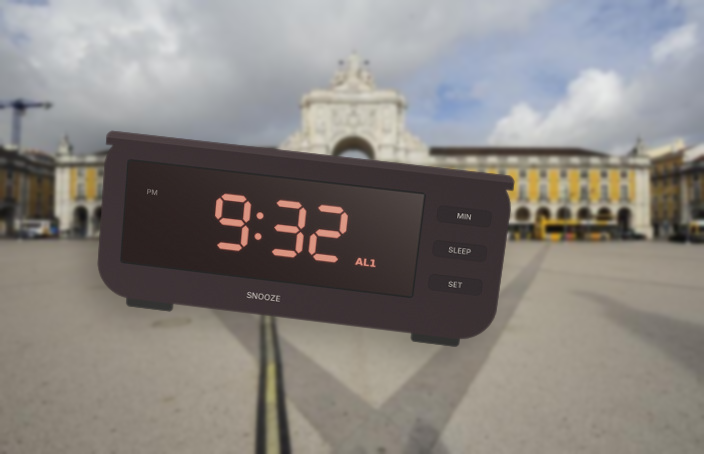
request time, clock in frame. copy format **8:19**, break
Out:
**9:32**
